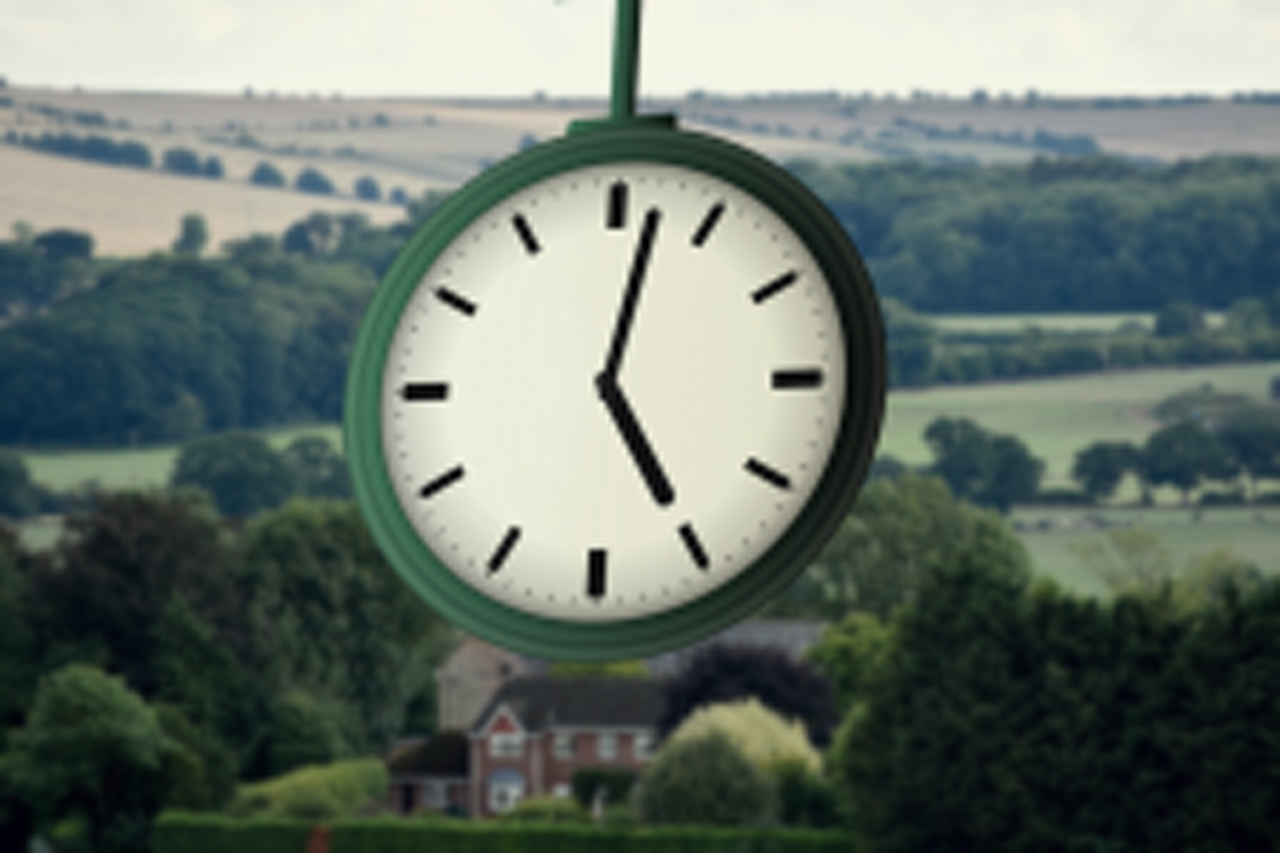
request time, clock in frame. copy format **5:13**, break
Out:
**5:02**
